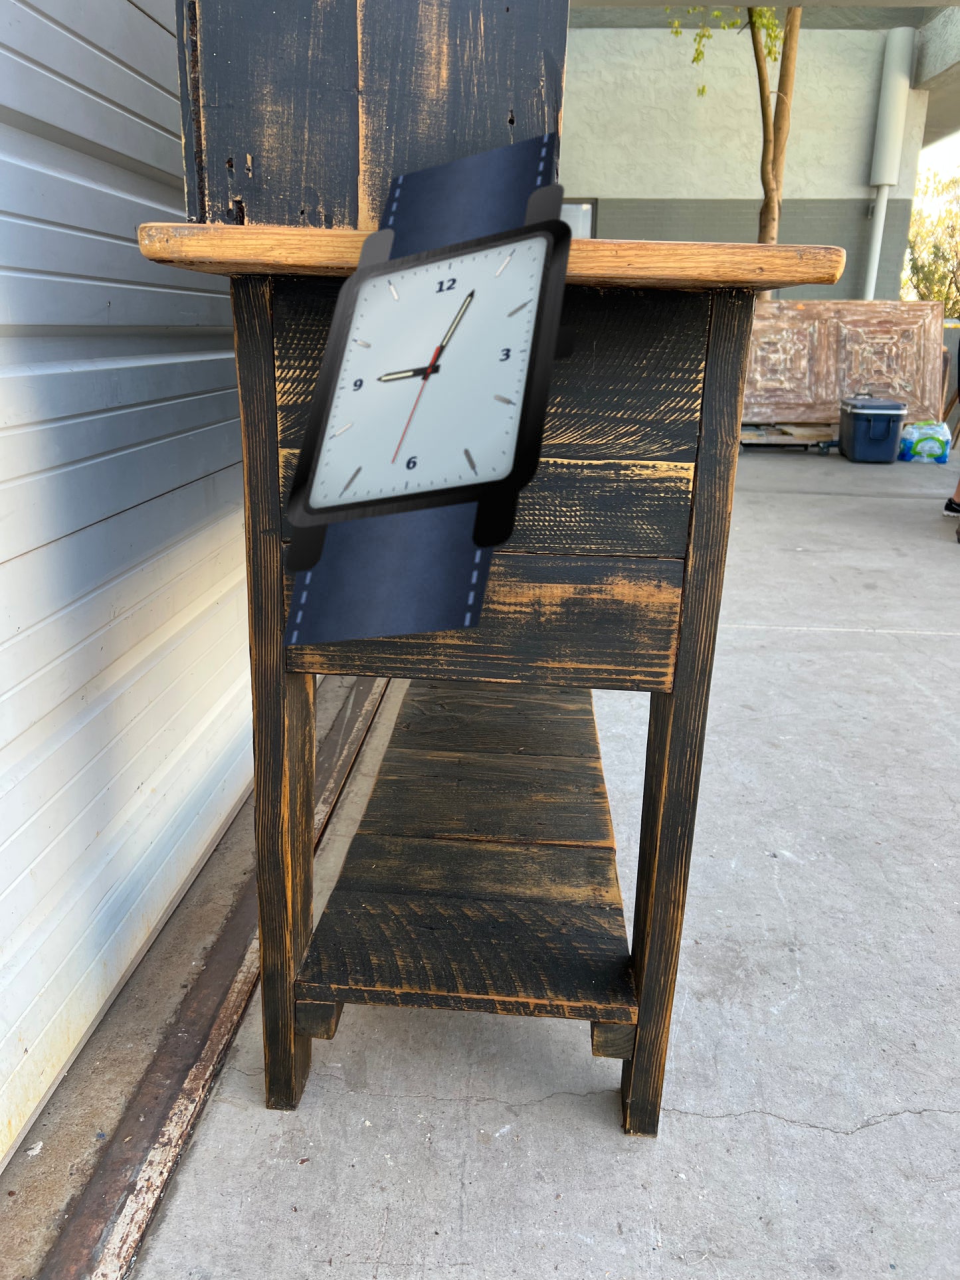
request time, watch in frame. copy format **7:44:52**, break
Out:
**9:03:32**
